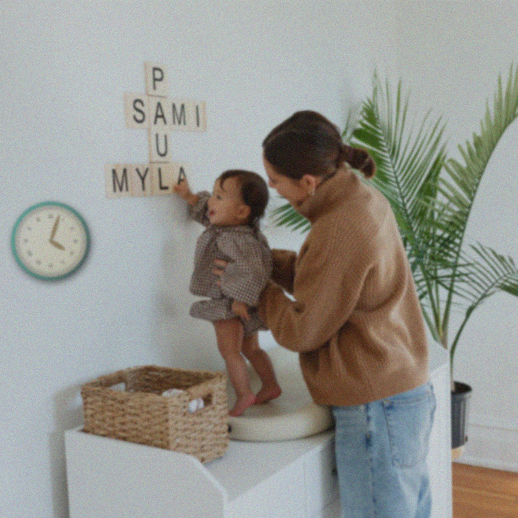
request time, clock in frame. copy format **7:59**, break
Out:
**4:03**
